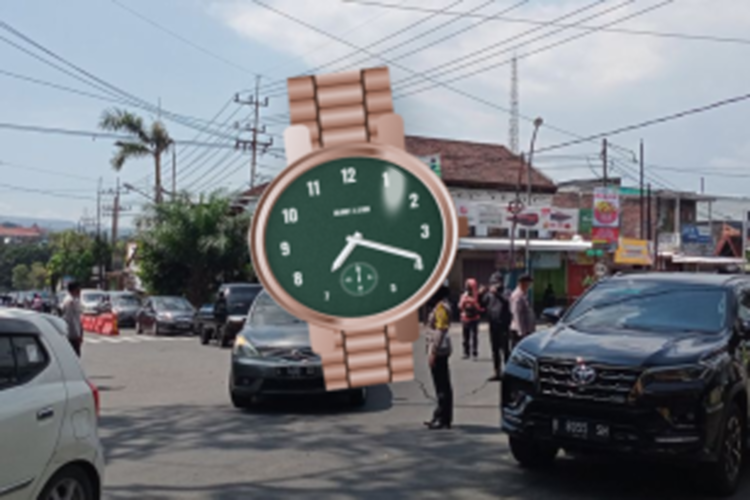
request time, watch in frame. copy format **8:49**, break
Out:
**7:19**
